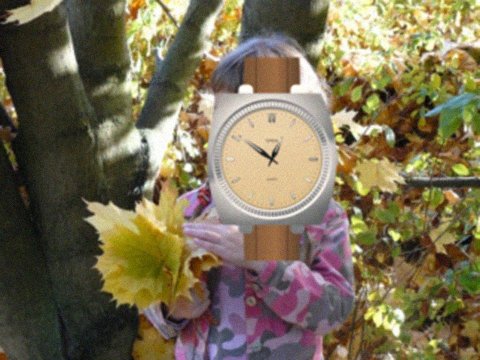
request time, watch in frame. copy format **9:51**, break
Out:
**12:51**
